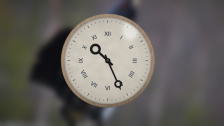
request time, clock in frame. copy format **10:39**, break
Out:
**10:26**
